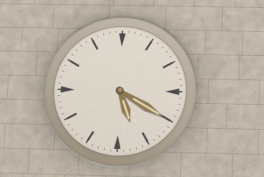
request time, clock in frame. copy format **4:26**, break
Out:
**5:20**
